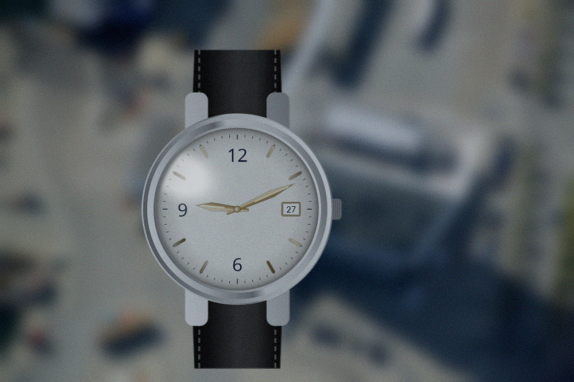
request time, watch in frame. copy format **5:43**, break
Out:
**9:11**
